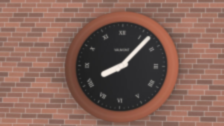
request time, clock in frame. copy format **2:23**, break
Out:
**8:07**
